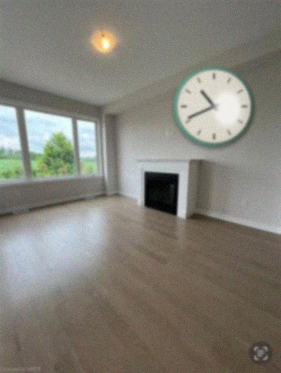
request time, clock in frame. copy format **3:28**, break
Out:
**10:41**
